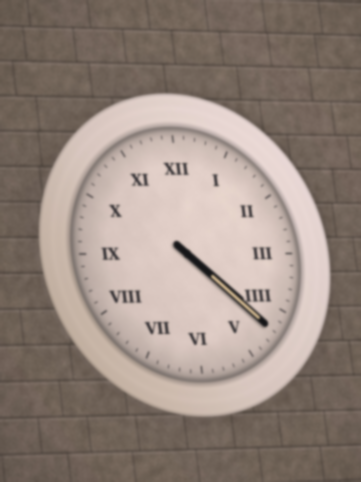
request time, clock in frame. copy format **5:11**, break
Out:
**4:22**
